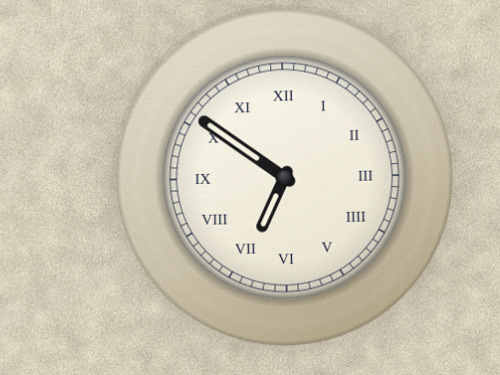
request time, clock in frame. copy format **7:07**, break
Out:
**6:51**
